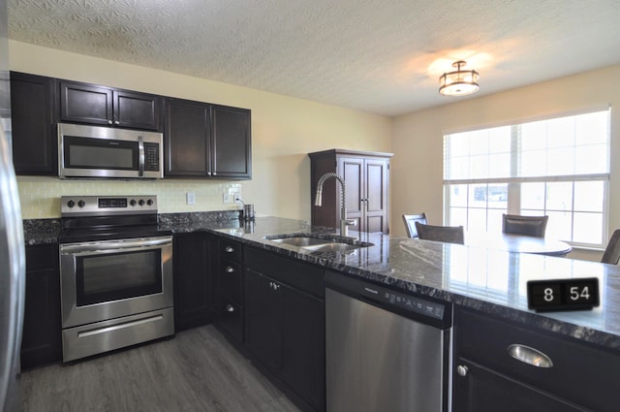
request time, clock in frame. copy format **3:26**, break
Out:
**8:54**
